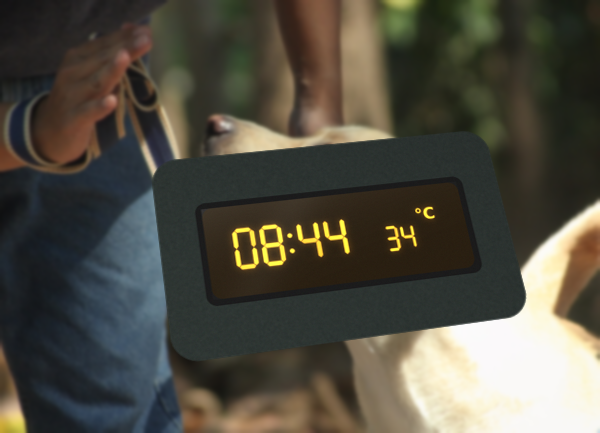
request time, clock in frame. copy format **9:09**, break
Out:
**8:44**
